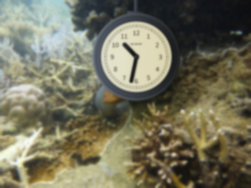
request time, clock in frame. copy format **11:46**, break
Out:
**10:32**
